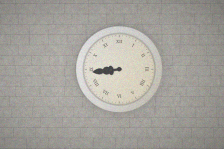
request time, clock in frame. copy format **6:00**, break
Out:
**8:44**
